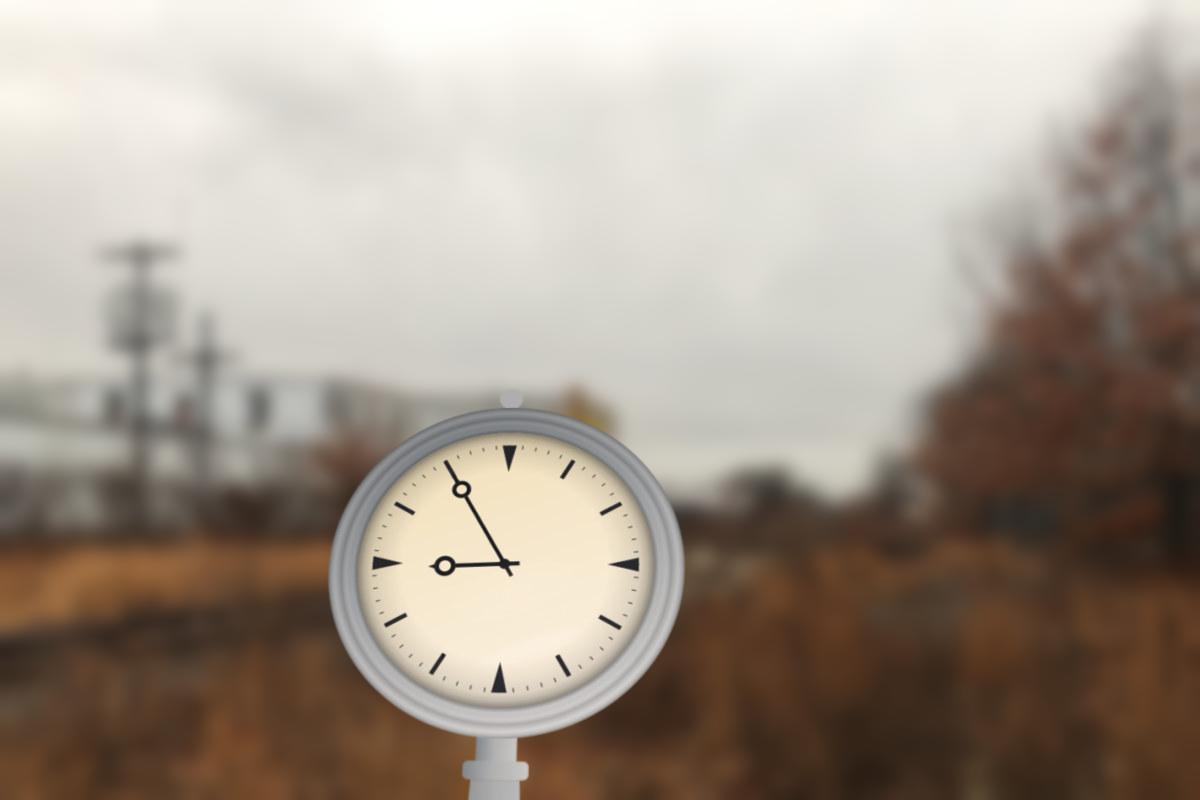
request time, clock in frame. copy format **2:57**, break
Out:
**8:55**
